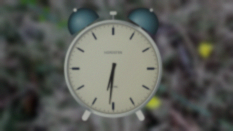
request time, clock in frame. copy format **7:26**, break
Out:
**6:31**
